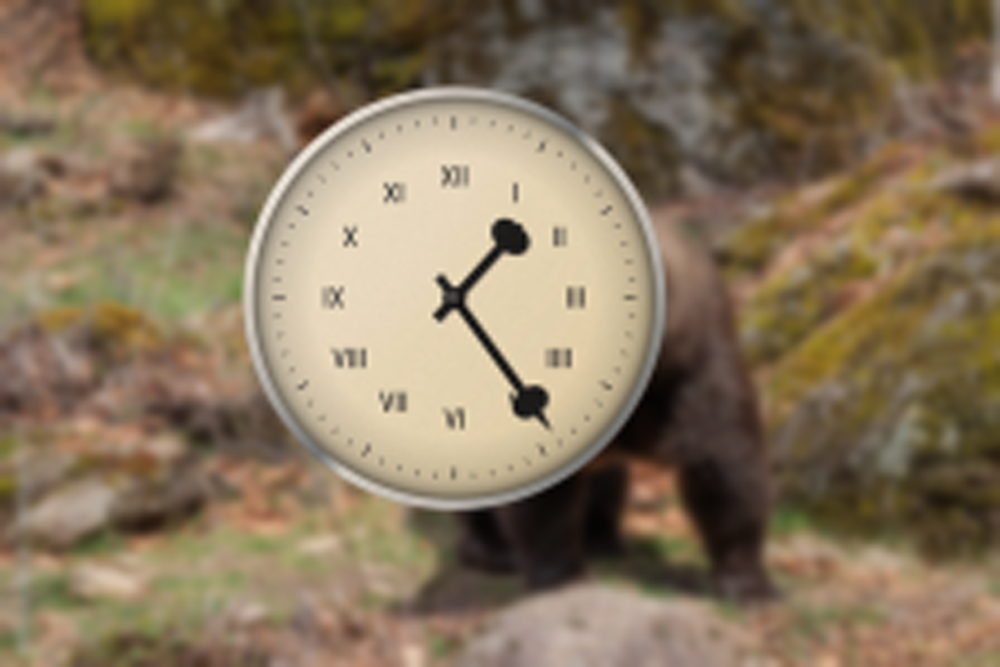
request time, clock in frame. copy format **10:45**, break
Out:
**1:24**
